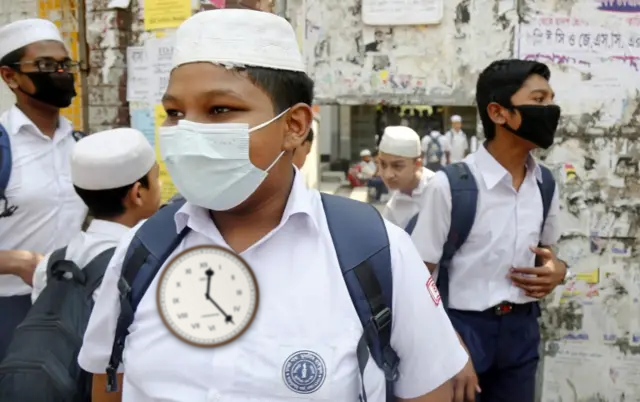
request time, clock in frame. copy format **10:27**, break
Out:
**12:24**
